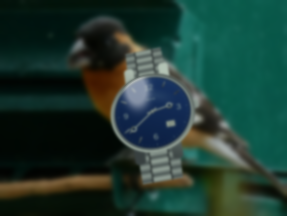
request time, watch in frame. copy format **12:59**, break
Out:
**2:39**
